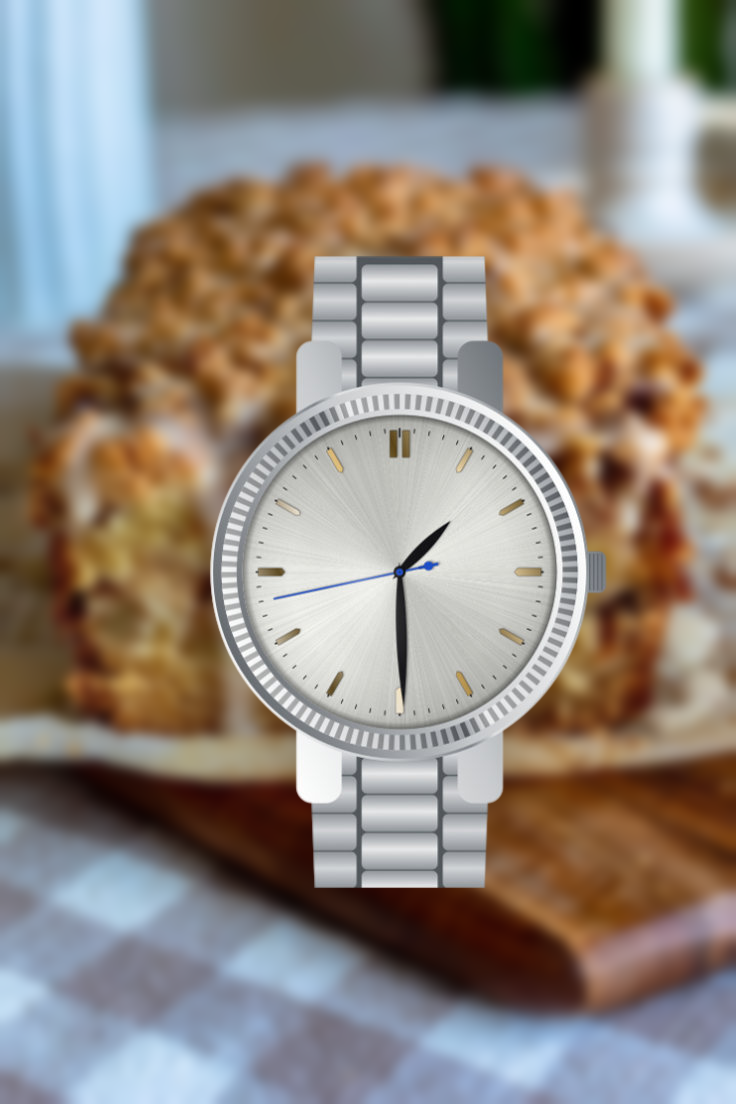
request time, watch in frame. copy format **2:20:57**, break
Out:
**1:29:43**
